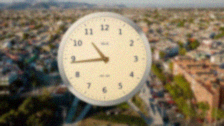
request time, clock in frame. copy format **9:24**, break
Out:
**10:44**
